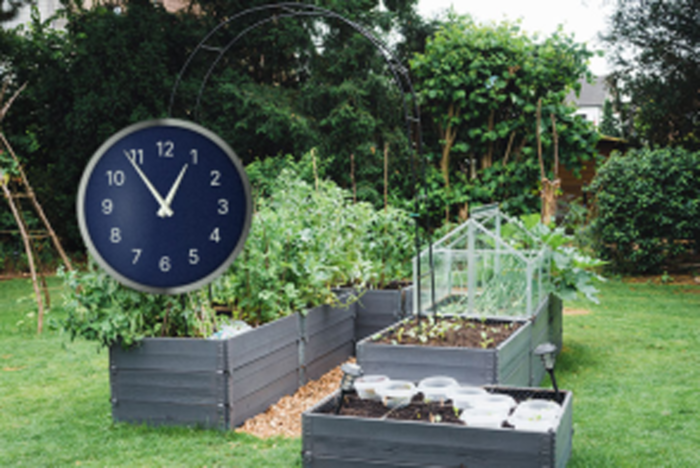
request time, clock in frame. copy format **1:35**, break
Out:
**12:54**
